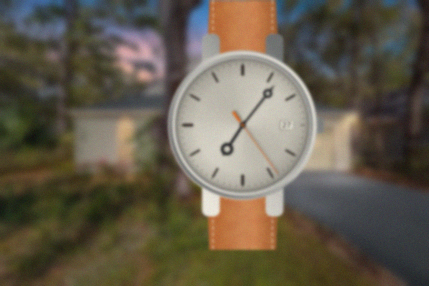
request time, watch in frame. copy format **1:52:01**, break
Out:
**7:06:24**
